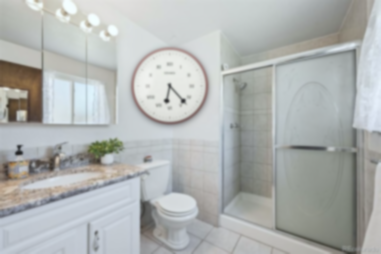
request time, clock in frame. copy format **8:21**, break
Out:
**6:23**
